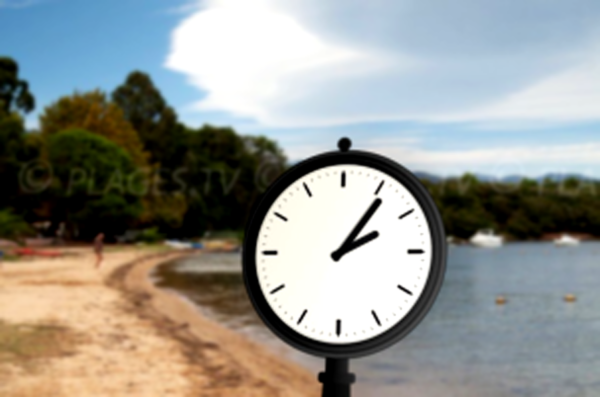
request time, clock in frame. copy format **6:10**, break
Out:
**2:06**
